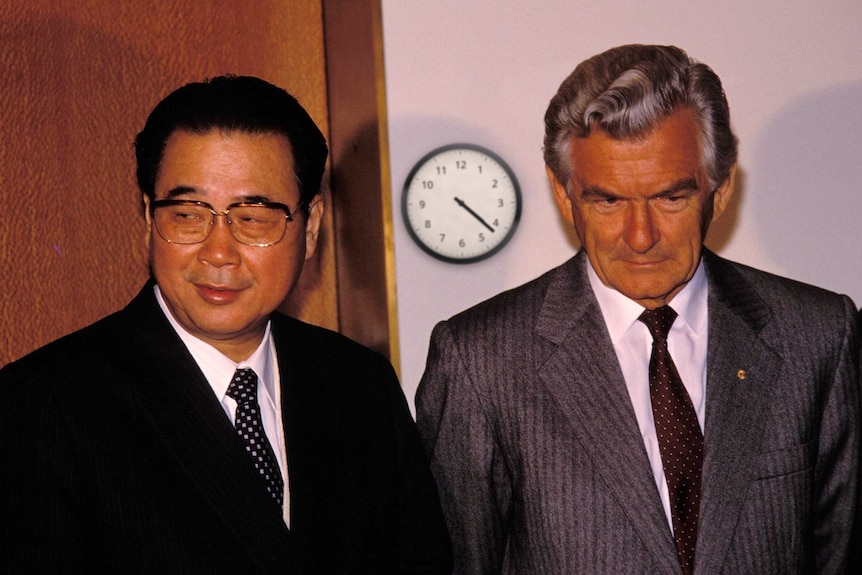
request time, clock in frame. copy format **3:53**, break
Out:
**4:22**
